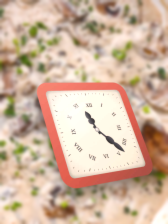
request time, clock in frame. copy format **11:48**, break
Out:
**11:23**
